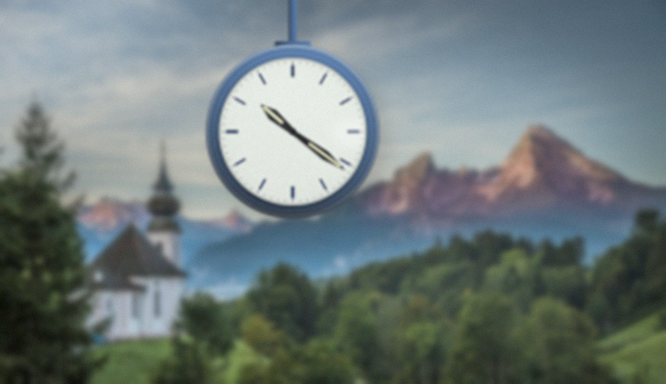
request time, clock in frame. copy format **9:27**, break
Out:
**10:21**
